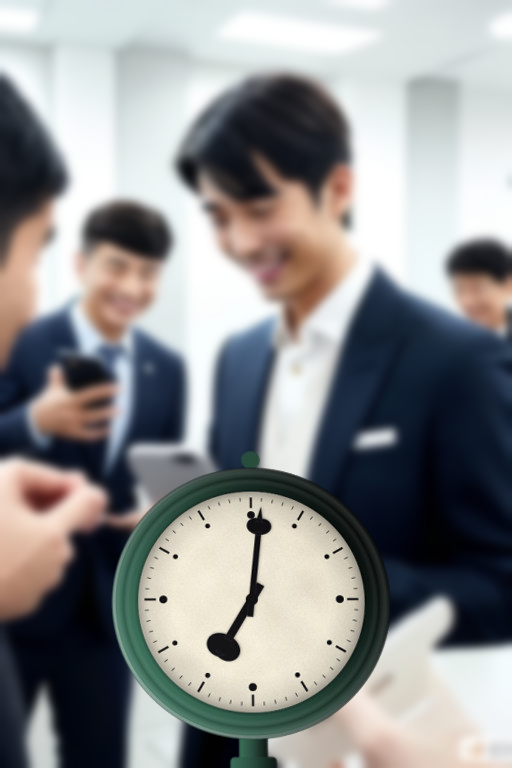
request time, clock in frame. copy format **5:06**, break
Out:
**7:01**
